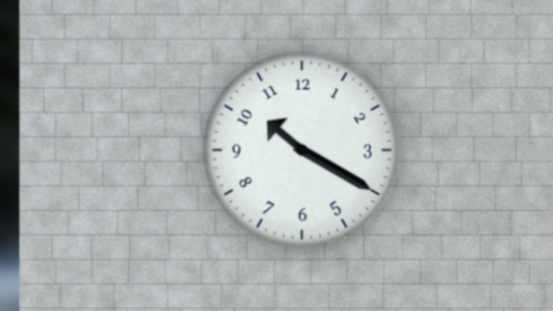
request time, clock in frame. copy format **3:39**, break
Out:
**10:20**
